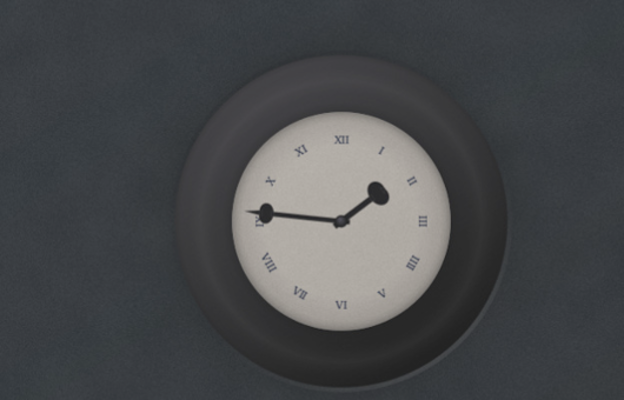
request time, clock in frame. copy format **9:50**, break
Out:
**1:46**
